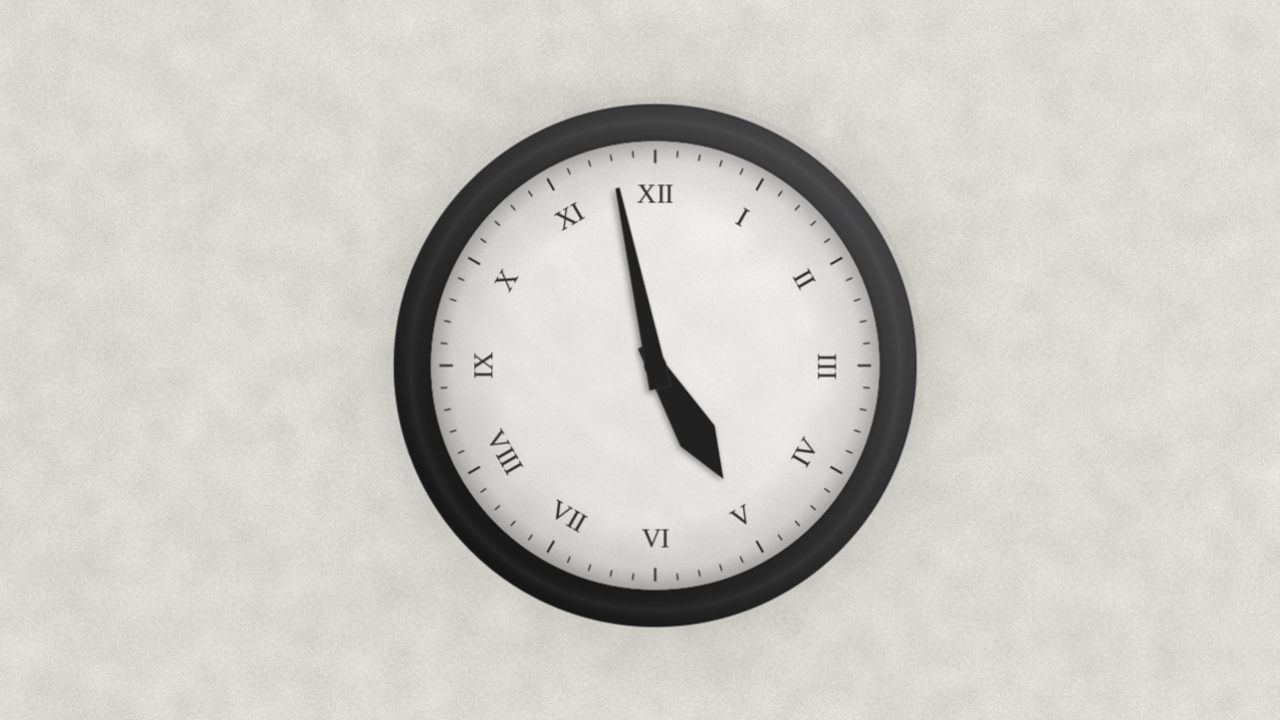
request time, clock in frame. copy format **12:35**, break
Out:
**4:58**
